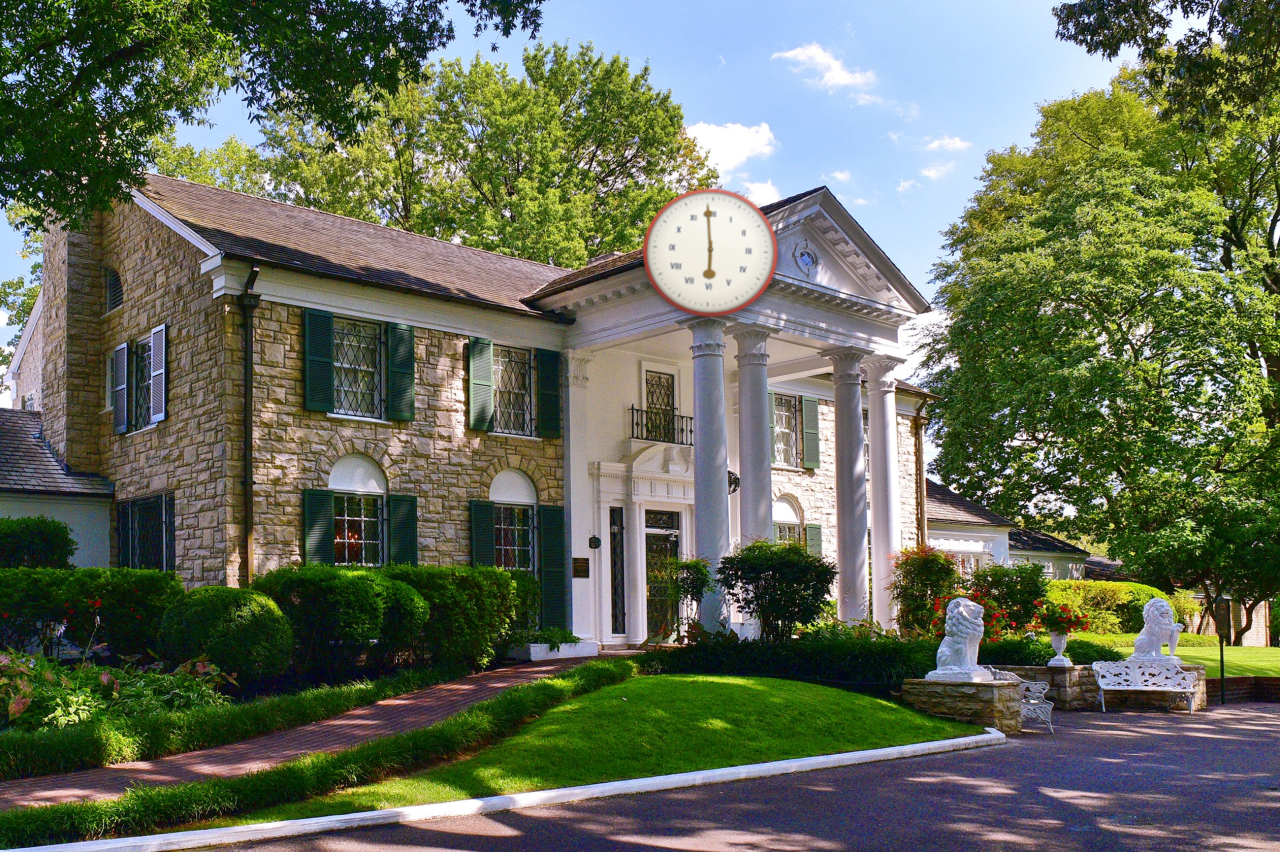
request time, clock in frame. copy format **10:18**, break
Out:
**5:59**
